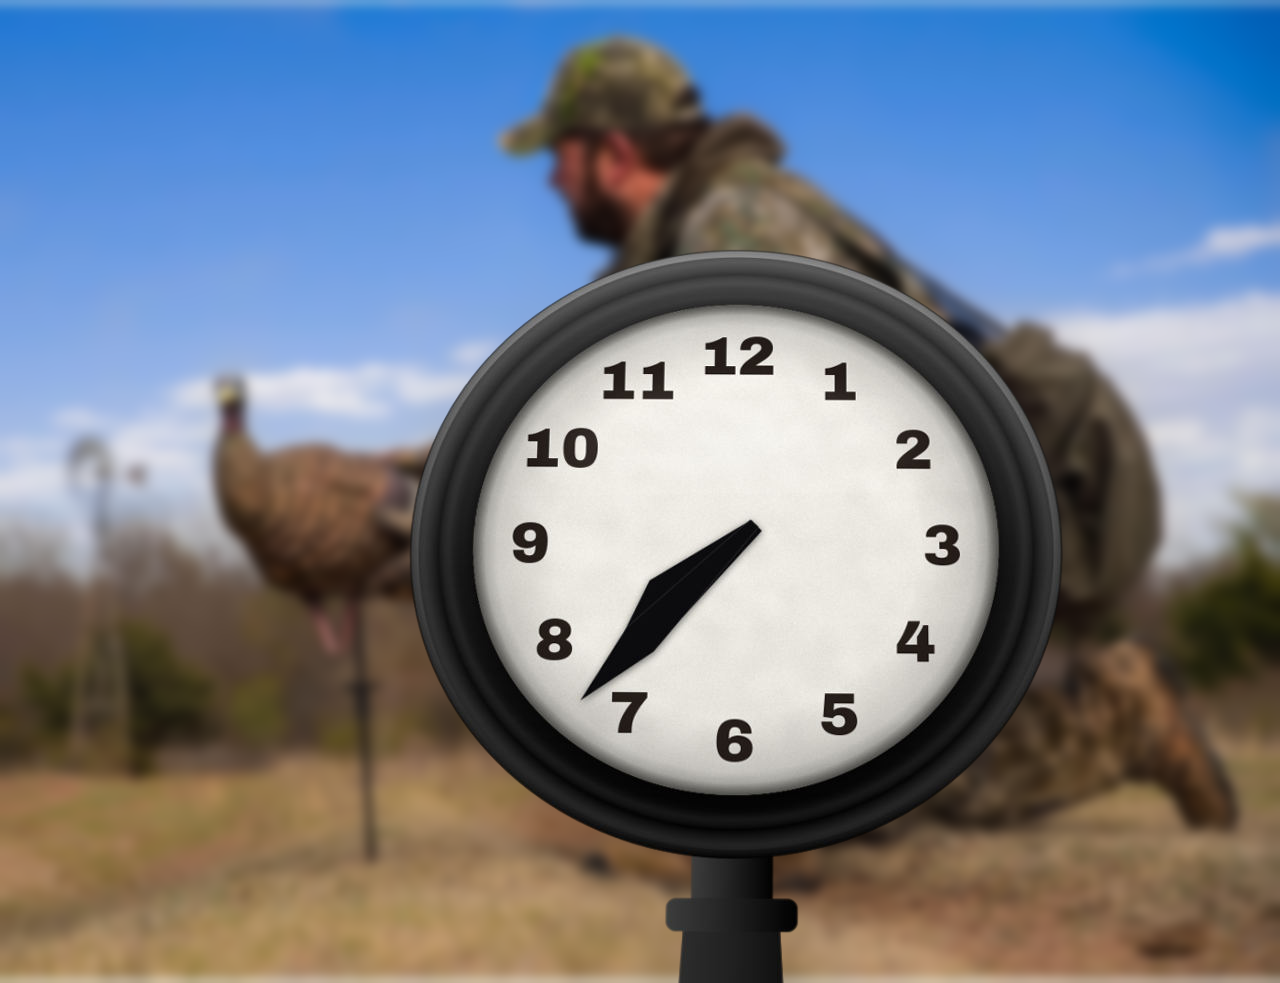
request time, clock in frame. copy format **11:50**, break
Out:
**7:37**
